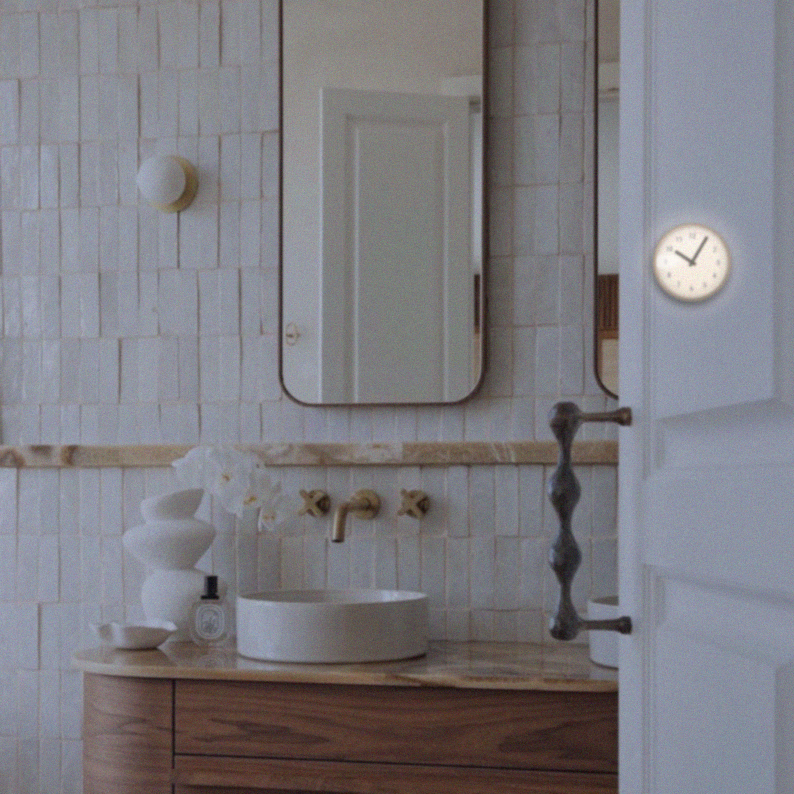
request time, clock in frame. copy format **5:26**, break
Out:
**10:05**
